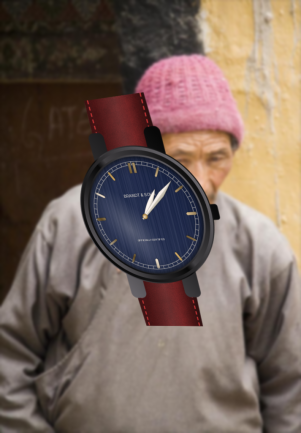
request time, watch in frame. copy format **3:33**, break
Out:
**1:08**
